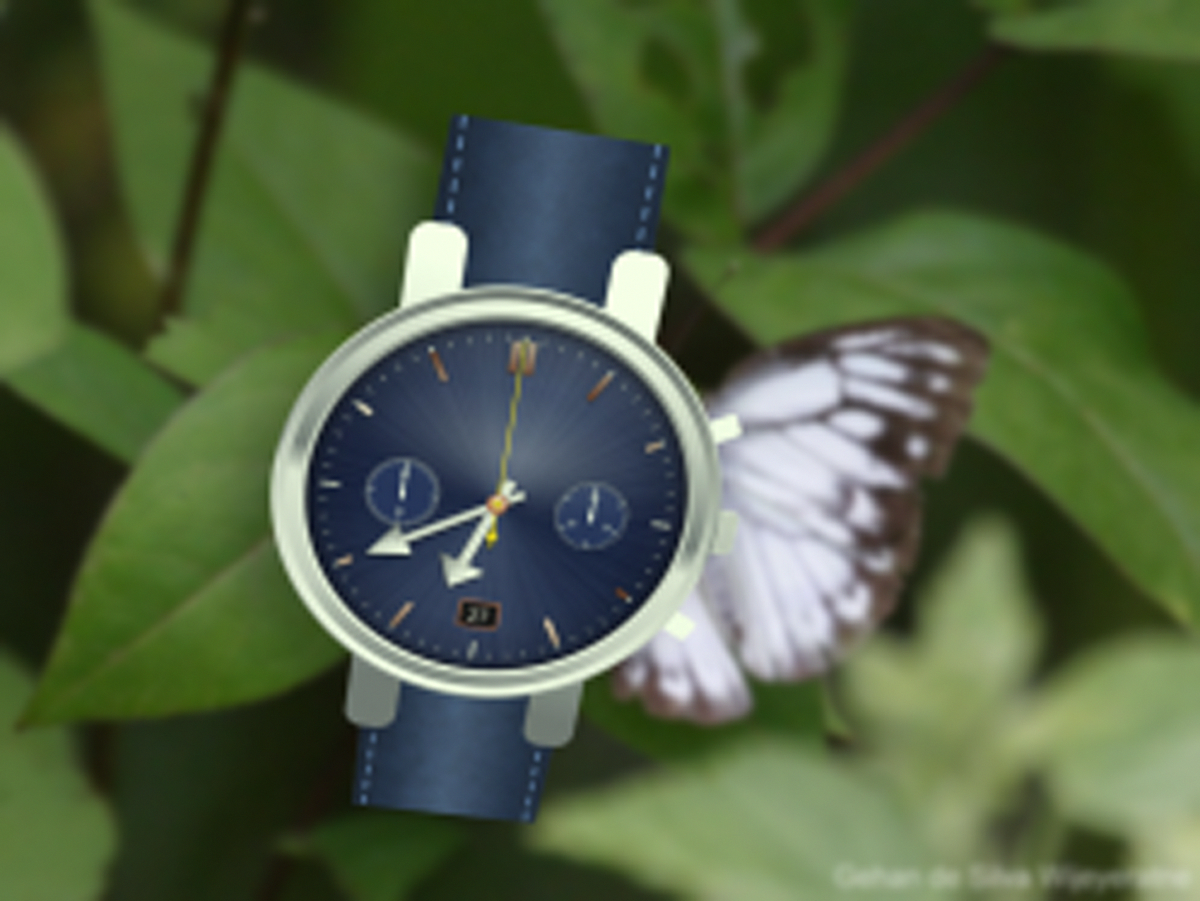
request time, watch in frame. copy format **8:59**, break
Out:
**6:40**
